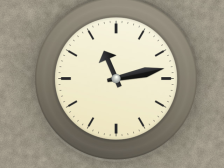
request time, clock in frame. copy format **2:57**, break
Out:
**11:13**
